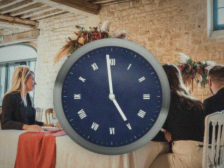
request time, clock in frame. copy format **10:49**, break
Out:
**4:59**
